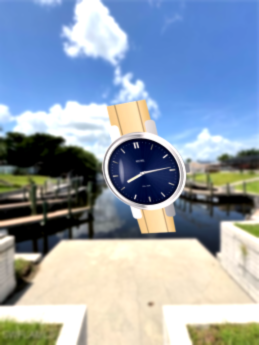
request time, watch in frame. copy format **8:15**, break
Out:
**8:14**
